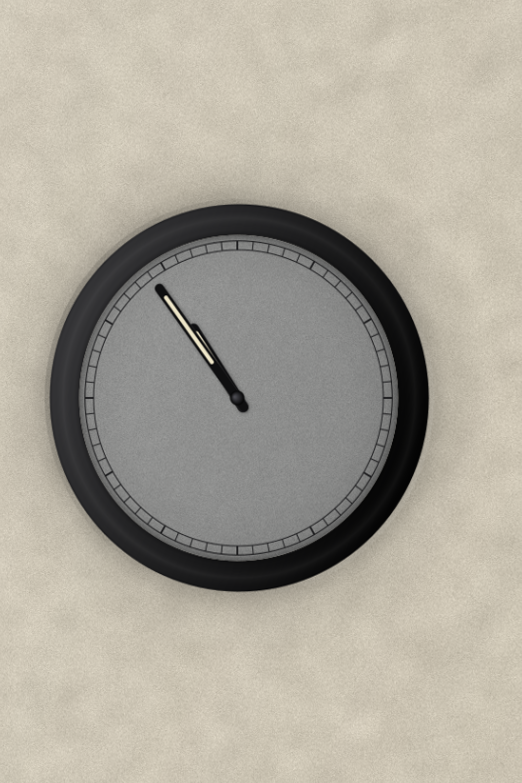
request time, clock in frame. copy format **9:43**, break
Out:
**10:54**
